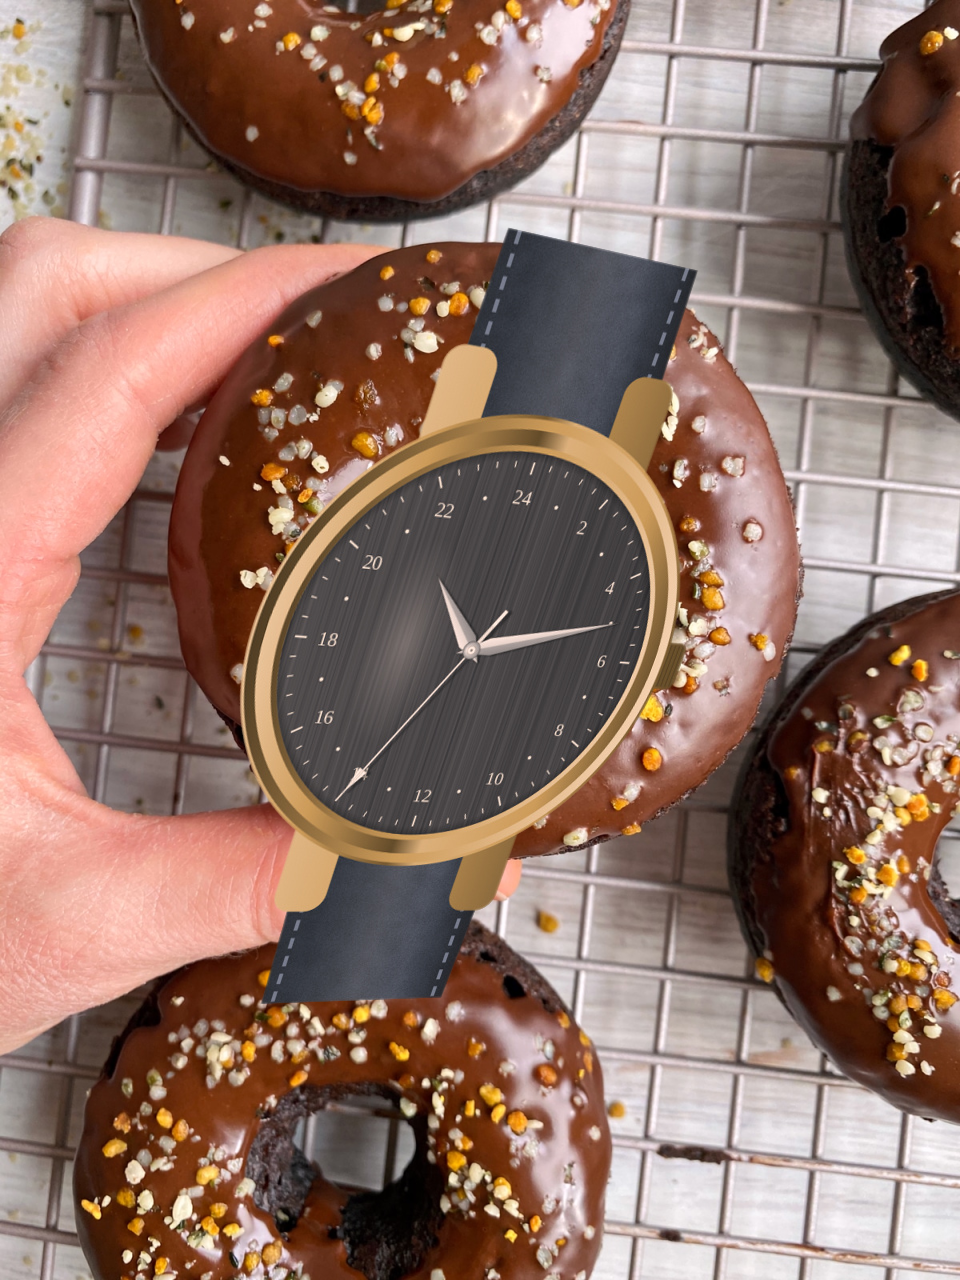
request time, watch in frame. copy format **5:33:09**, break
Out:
**21:12:35**
